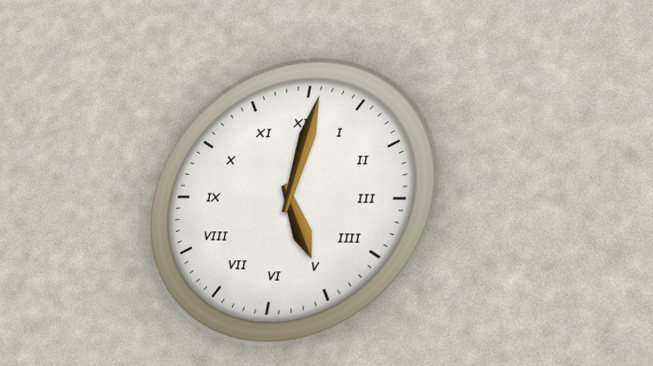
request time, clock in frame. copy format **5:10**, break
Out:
**5:01**
